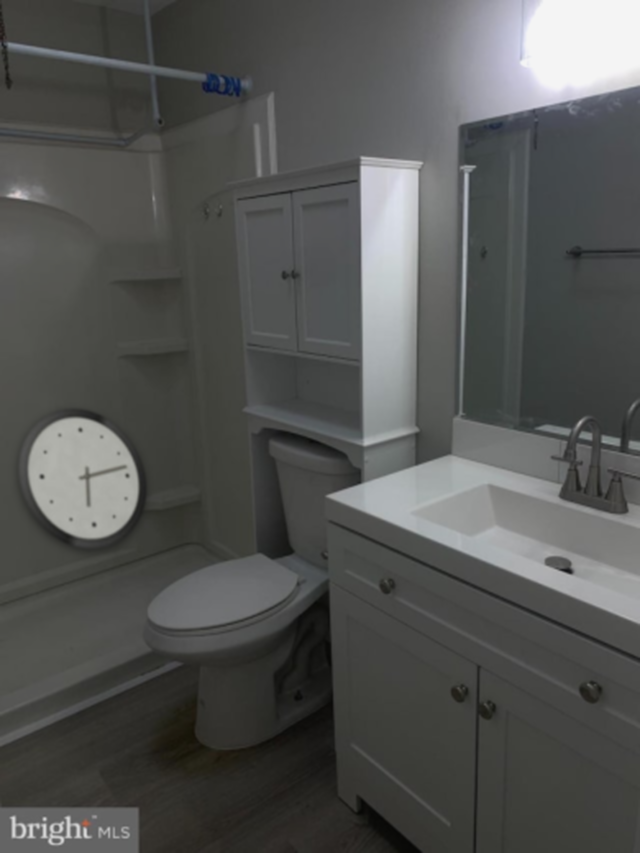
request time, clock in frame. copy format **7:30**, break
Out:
**6:13**
